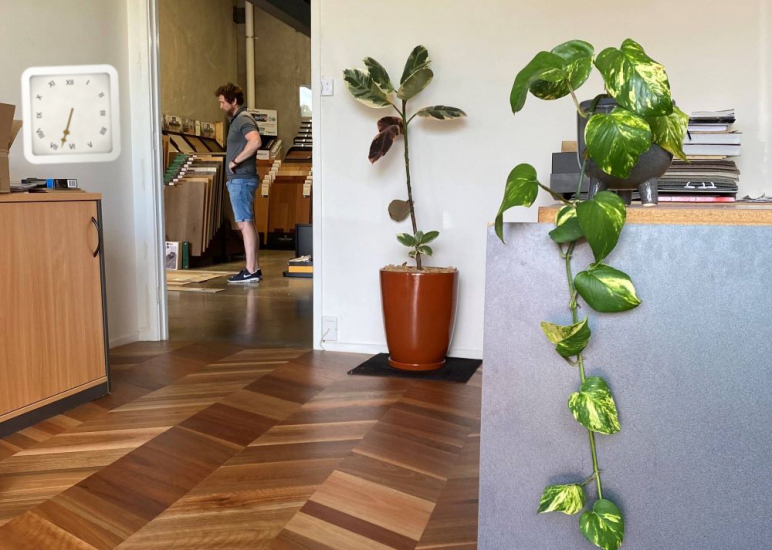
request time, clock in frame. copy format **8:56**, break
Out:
**6:33**
